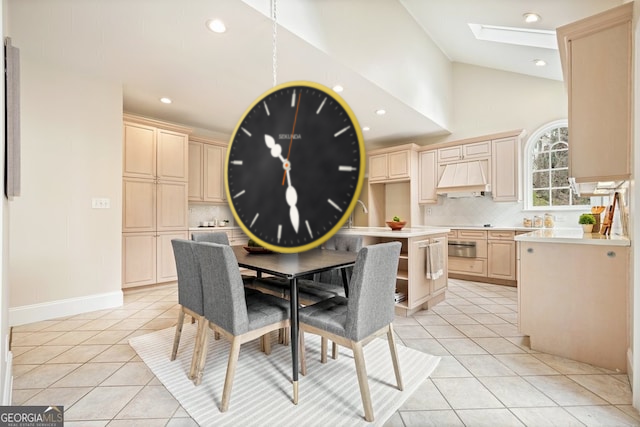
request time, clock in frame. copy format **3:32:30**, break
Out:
**10:27:01**
